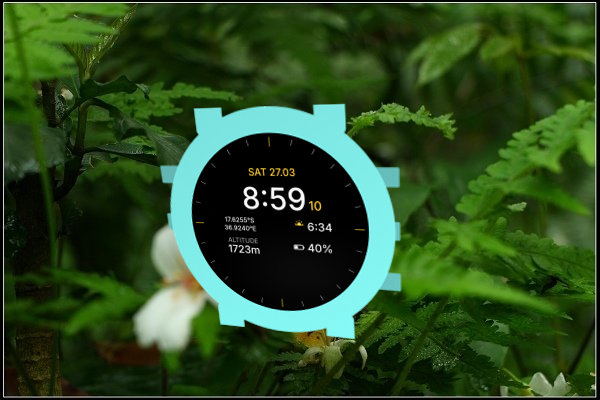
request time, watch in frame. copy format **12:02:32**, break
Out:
**8:59:10**
